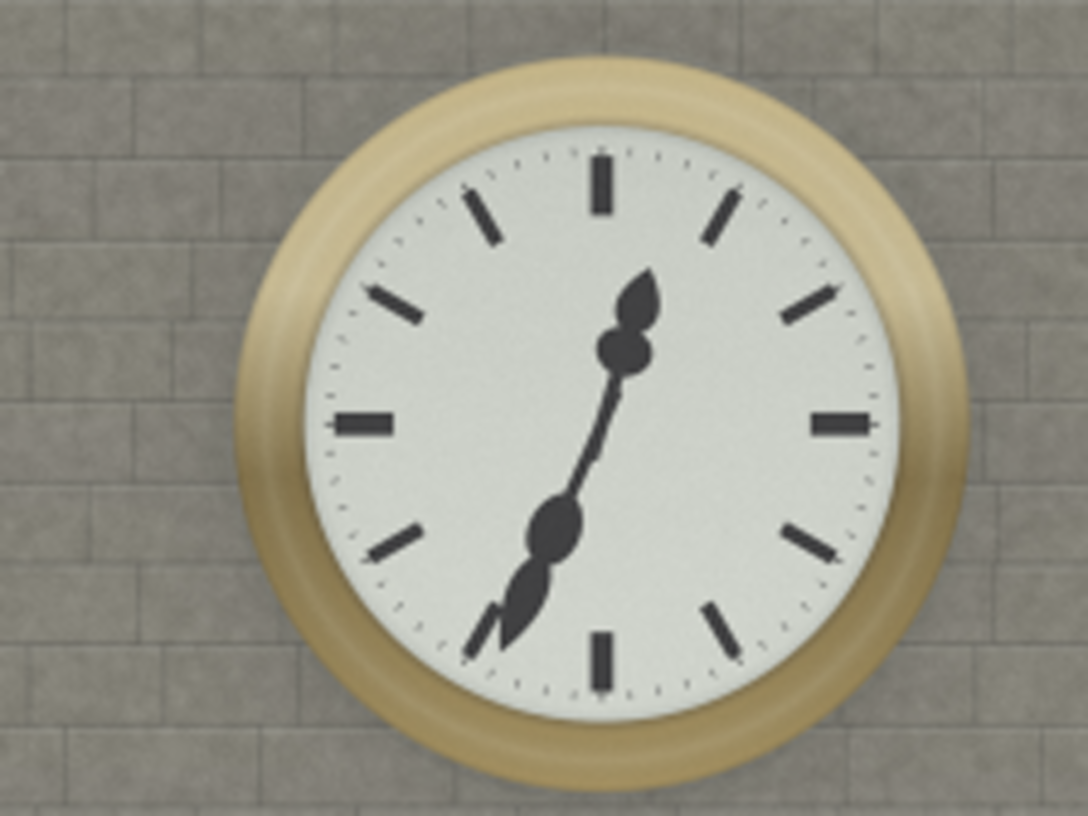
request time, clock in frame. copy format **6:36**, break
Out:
**12:34**
